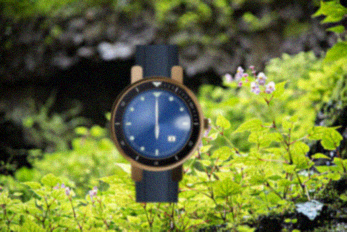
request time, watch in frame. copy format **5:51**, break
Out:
**6:00**
